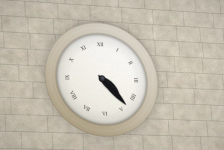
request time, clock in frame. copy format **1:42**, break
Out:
**4:23**
